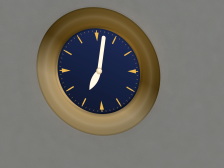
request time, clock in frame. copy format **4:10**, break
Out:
**7:02**
